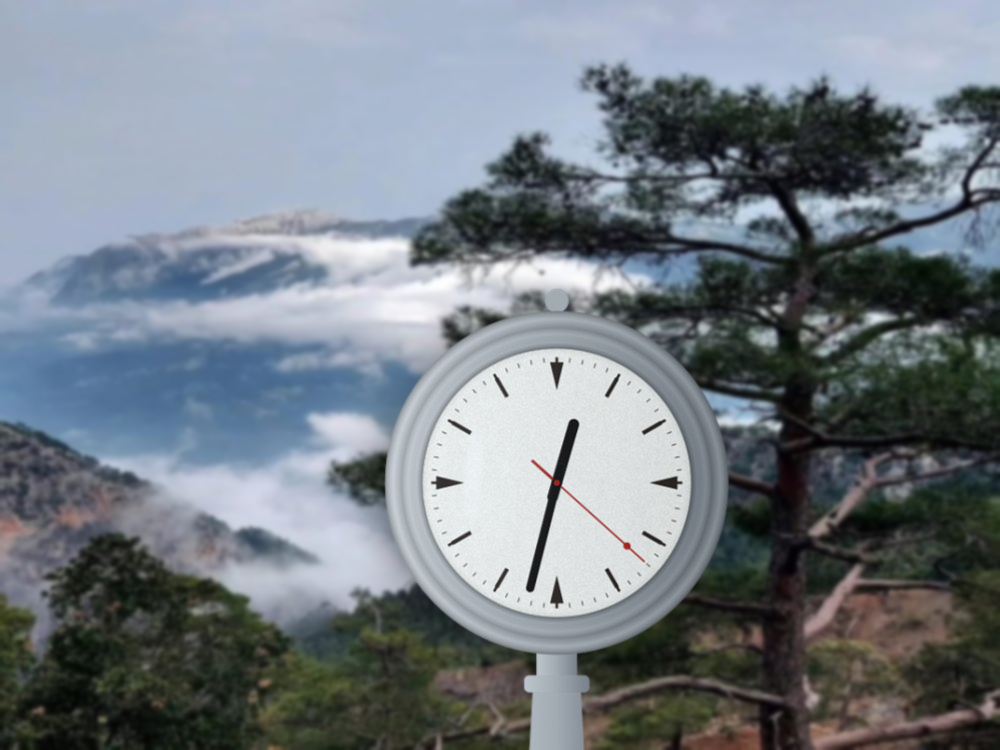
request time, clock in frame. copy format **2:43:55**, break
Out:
**12:32:22**
